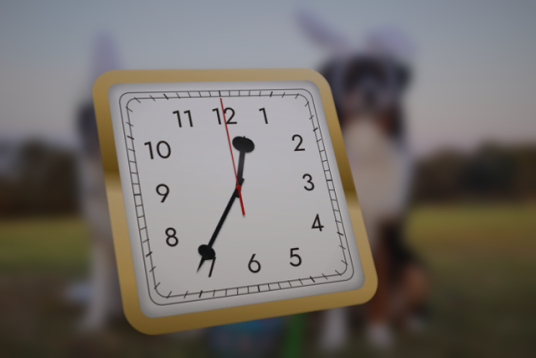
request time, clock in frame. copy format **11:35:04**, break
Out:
**12:36:00**
